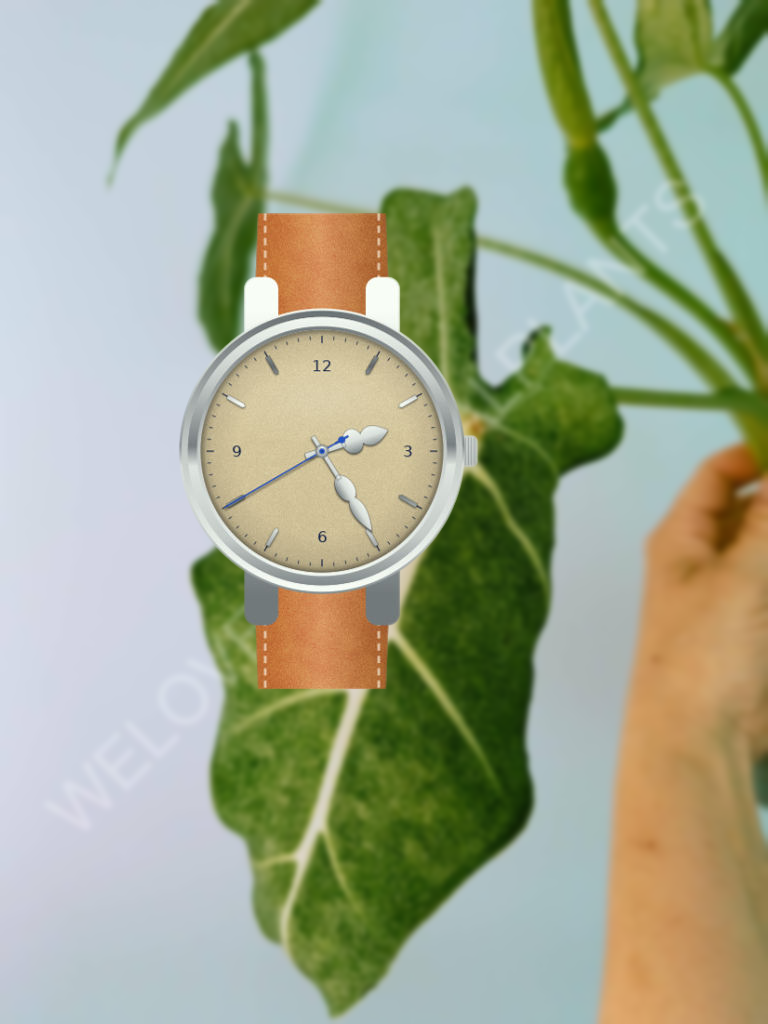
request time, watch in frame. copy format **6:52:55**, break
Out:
**2:24:40**
